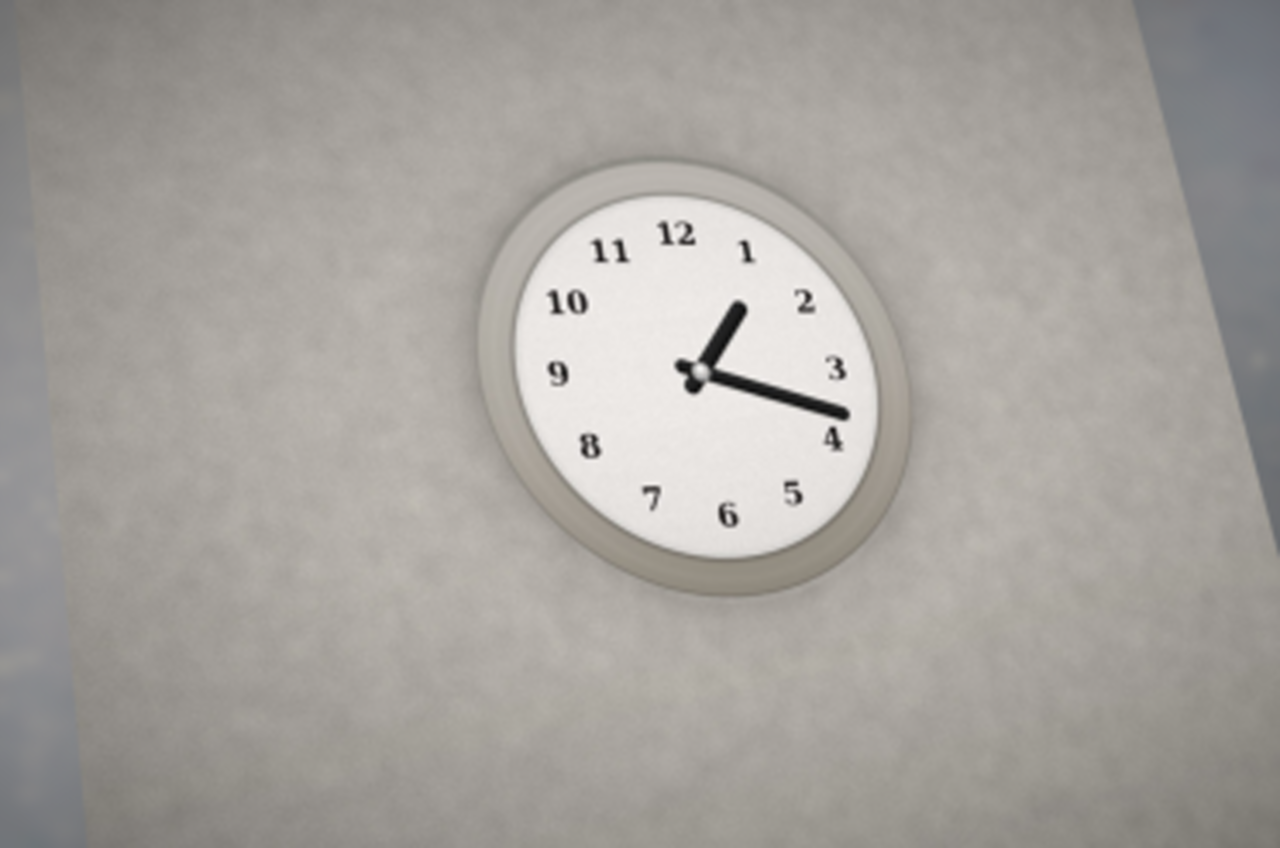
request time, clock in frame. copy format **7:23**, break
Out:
**1:18**
